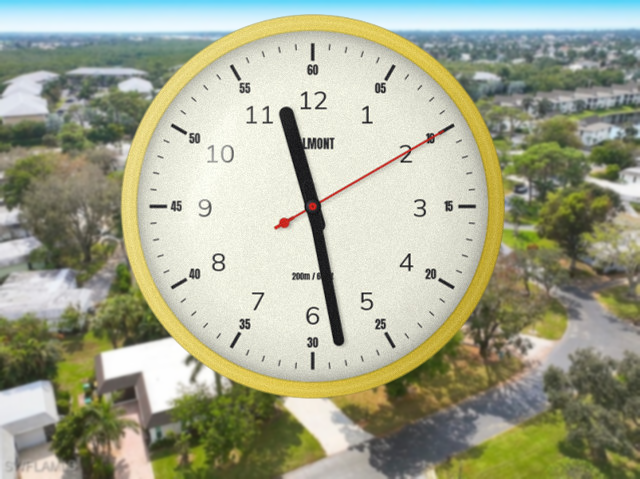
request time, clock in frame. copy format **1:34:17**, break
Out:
**11:28:10**
